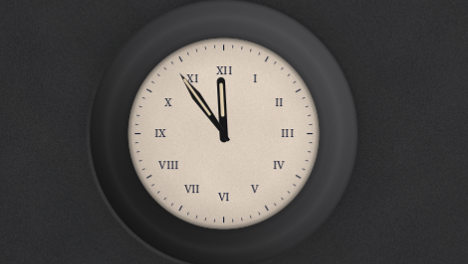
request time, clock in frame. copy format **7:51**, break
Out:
**11:54**
